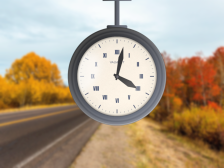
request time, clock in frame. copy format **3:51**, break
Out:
**4:02**
